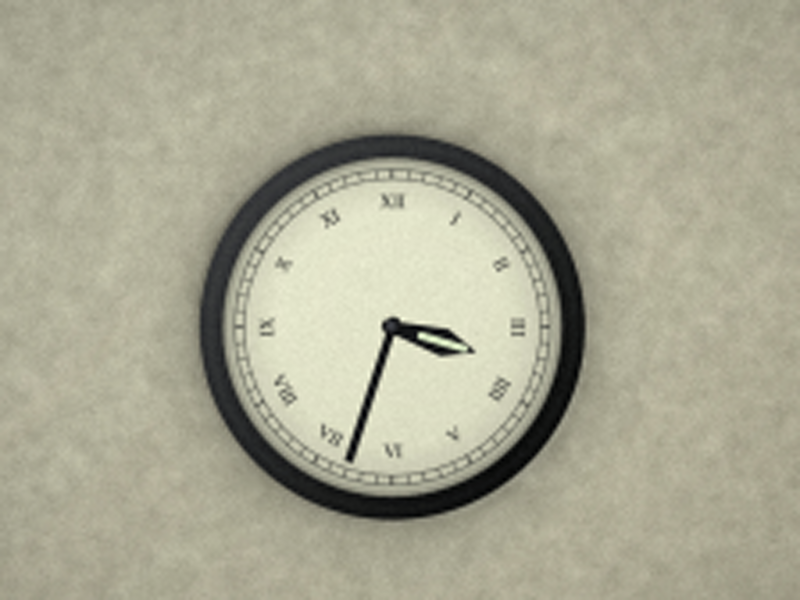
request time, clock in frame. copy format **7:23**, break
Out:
**3:33**
